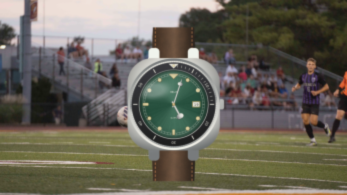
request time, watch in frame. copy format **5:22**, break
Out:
**5:03**
